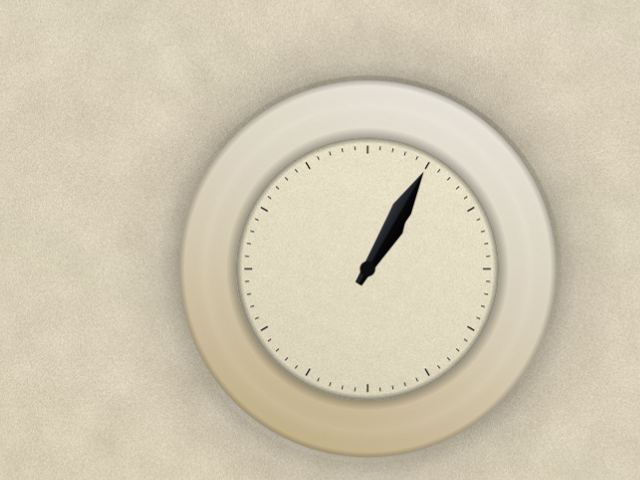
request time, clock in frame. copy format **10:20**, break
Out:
**1:05**
